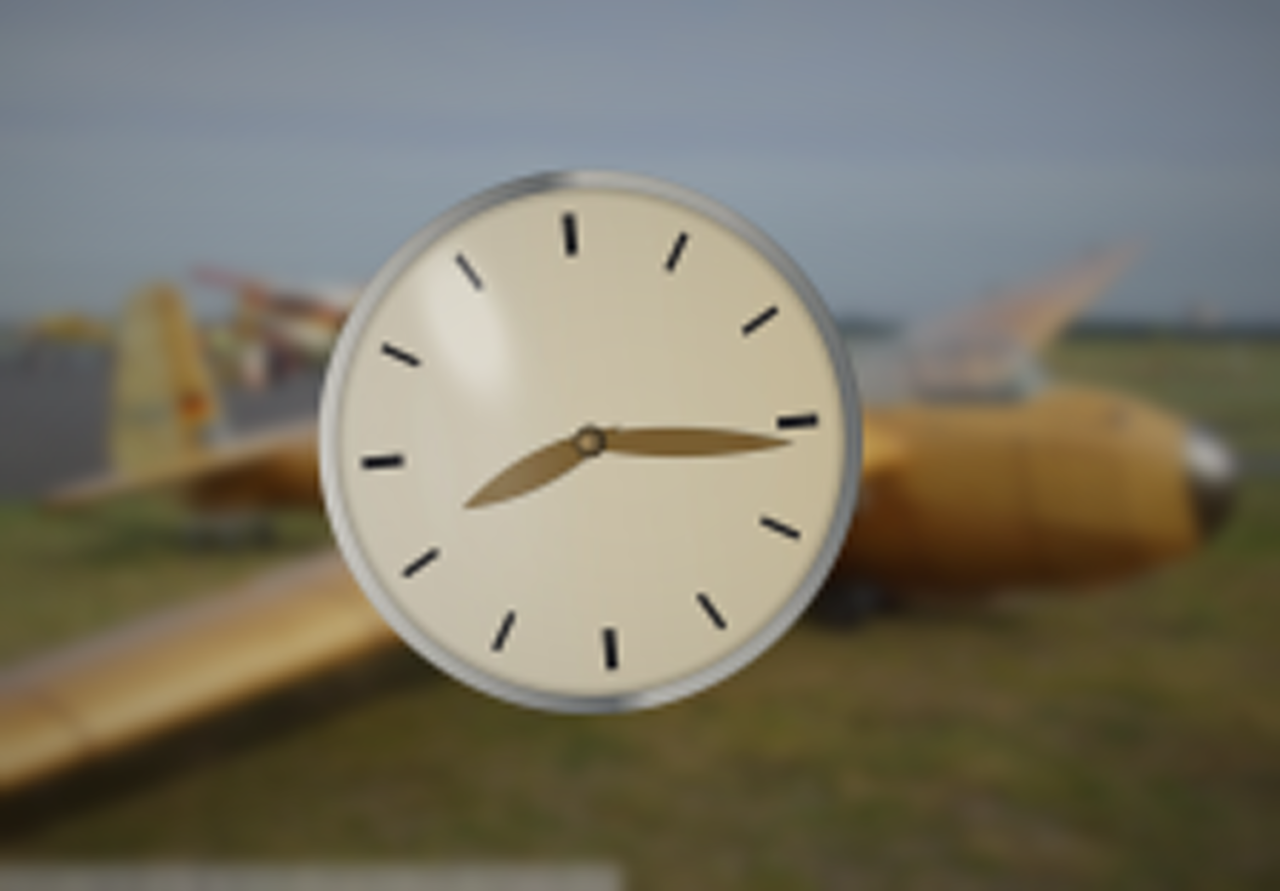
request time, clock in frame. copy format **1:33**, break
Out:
**8:16**
